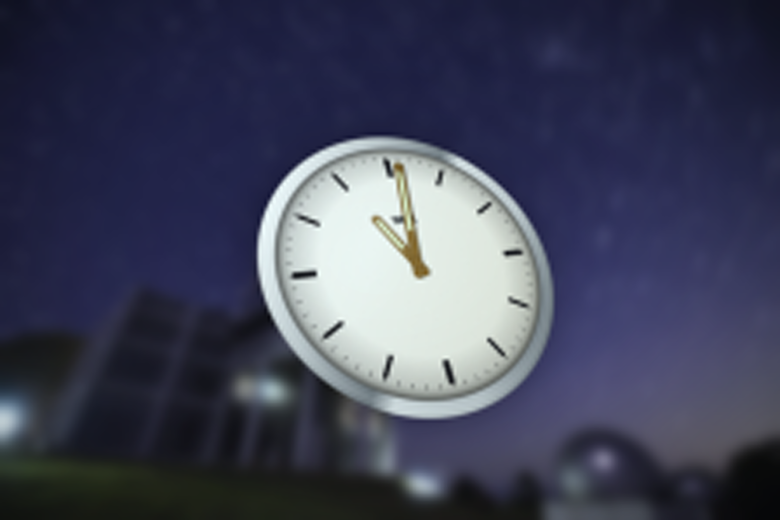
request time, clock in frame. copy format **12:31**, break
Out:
**11:01**
